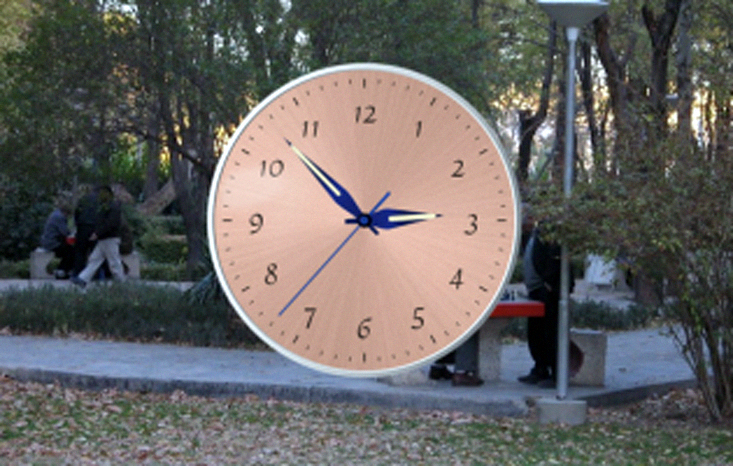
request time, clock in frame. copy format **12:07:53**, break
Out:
**2:52:37**
